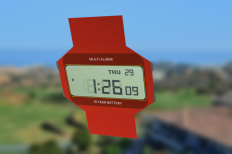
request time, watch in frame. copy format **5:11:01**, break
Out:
**1:26:09**
